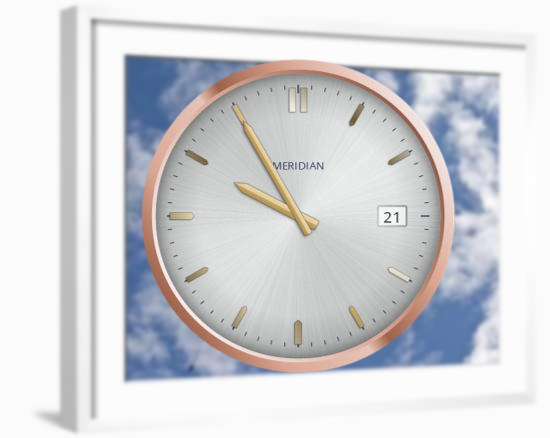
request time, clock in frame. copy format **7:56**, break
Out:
**9:55**
